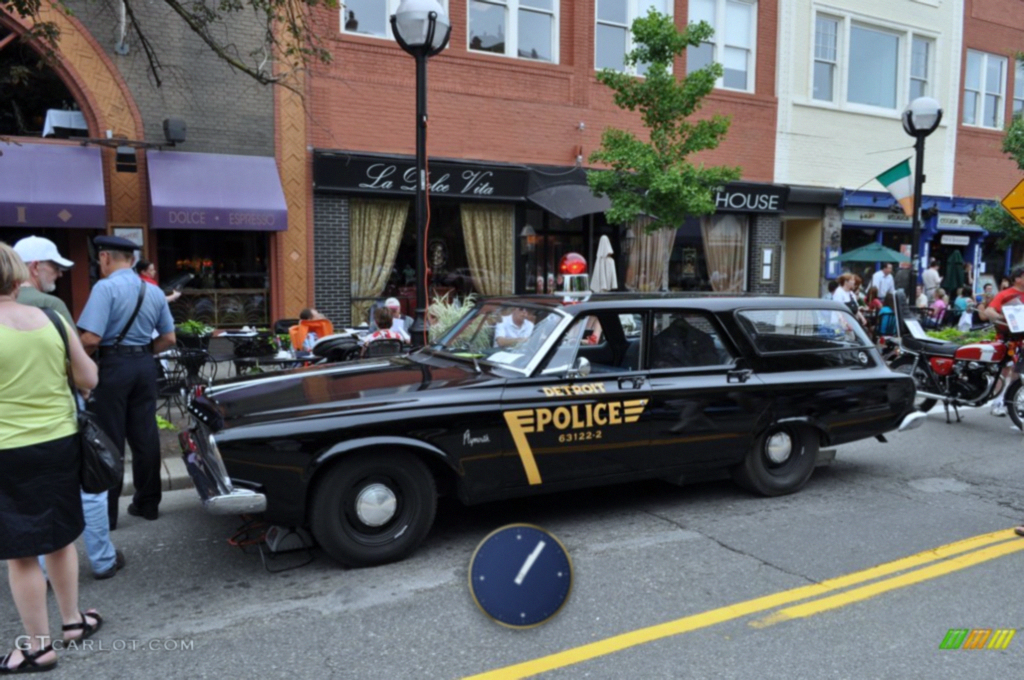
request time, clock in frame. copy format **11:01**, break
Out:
**1:06**
